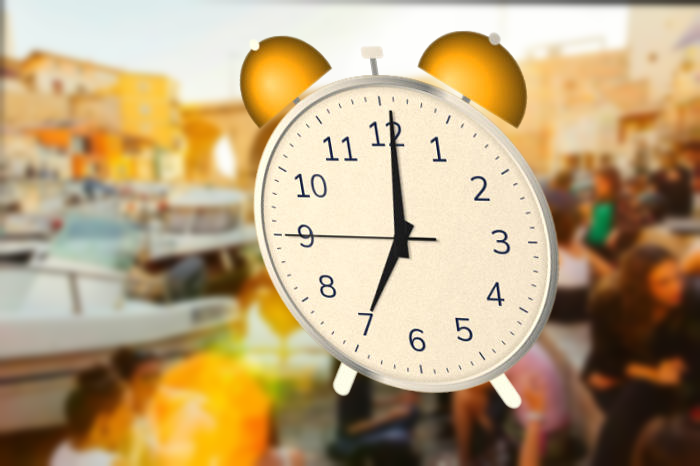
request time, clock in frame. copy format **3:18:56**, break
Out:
**7:00:45**
